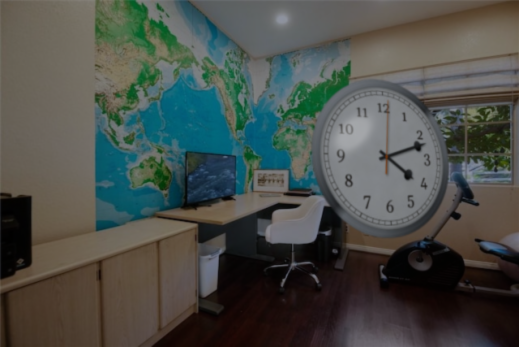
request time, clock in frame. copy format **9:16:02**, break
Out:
**4:12:01**
